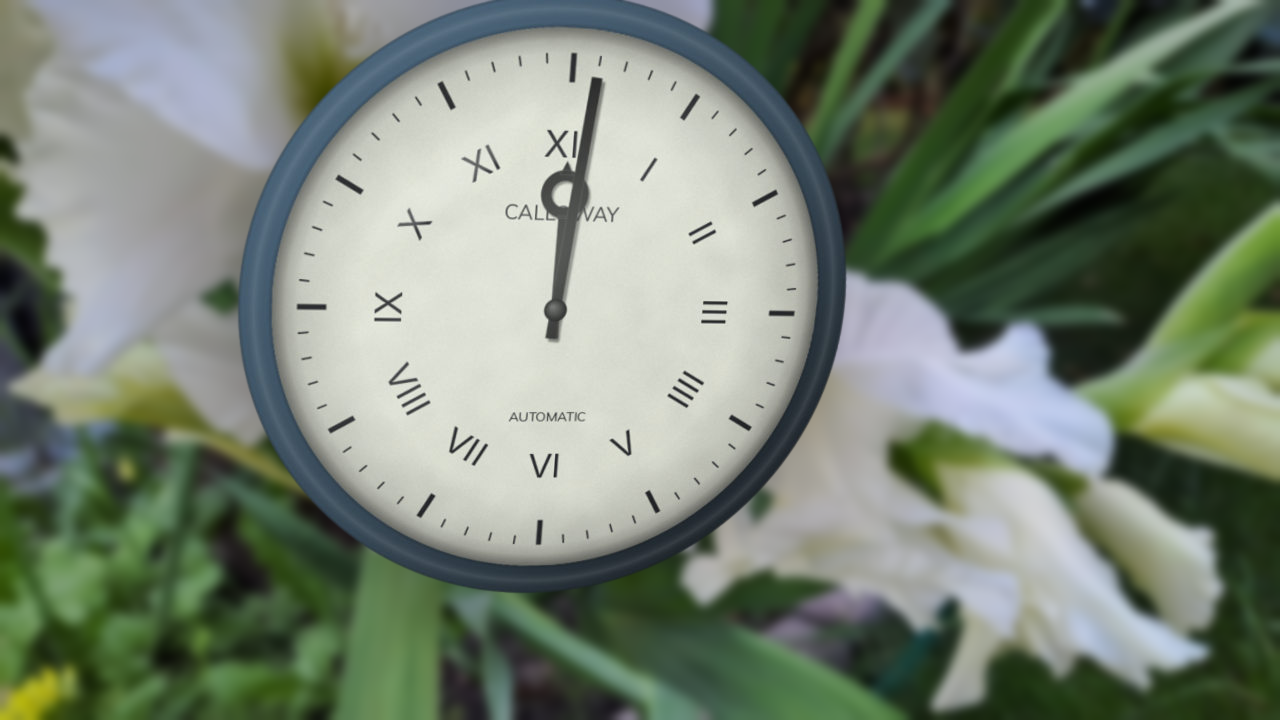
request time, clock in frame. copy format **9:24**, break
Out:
**12:01**
